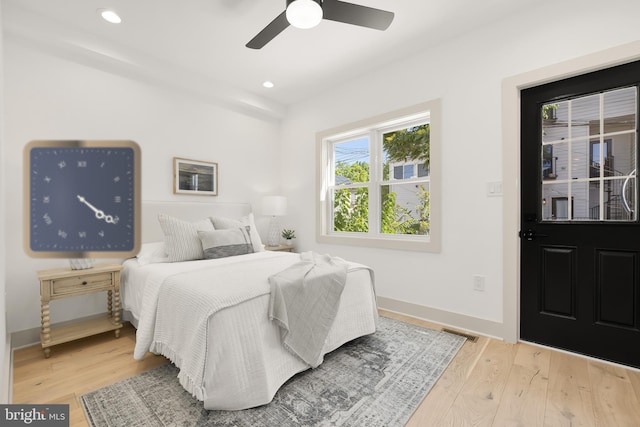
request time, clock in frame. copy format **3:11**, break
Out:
**4:21**
